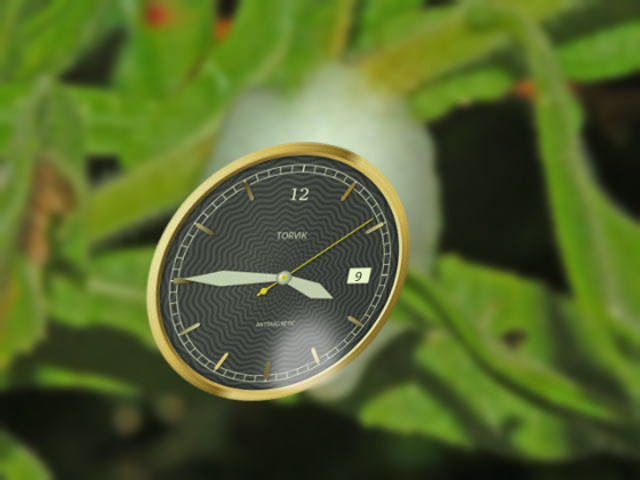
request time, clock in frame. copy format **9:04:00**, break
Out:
**3:45:09**
